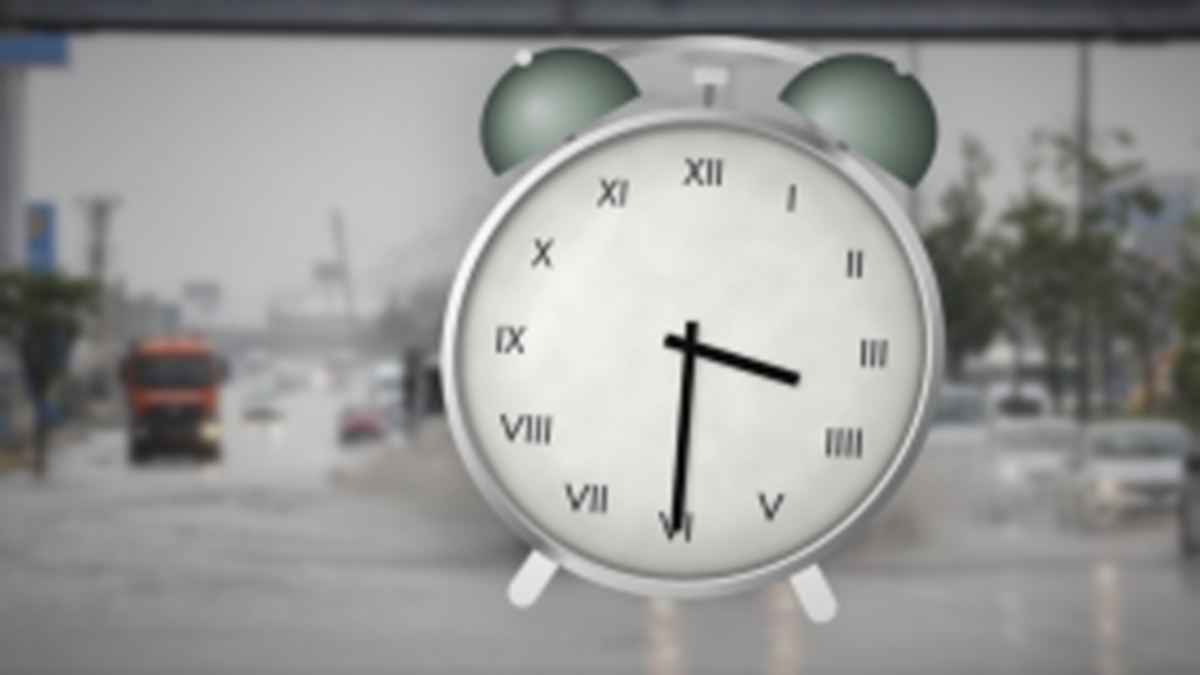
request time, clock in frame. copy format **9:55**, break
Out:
**3:30**
